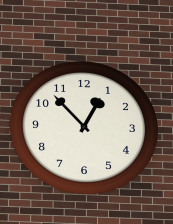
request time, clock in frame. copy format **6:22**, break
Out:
**12:53**
